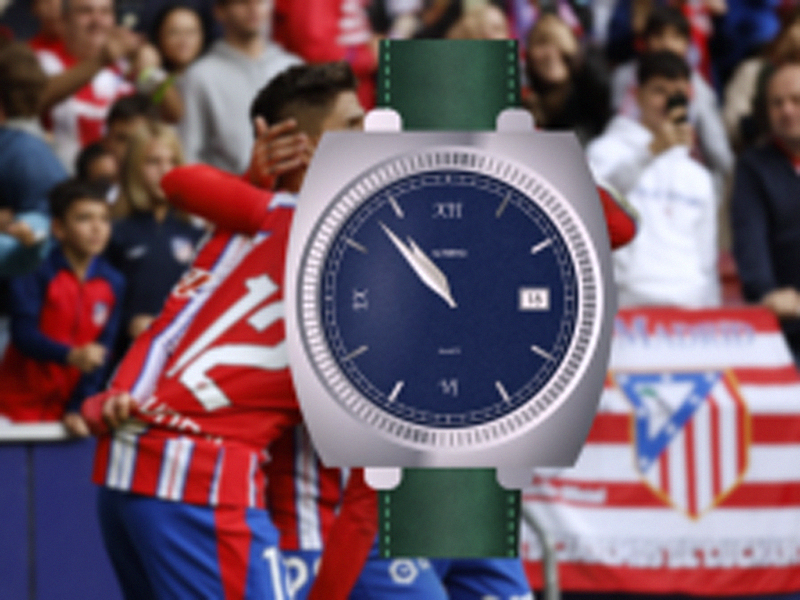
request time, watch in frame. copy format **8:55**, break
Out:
**10:53**
